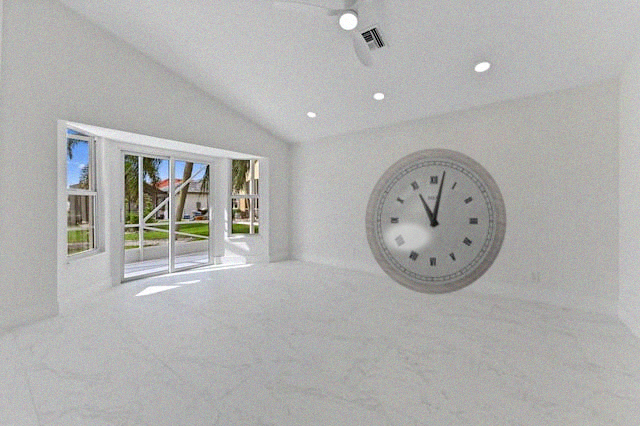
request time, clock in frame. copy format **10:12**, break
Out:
**11:02**
